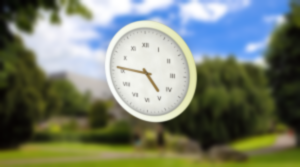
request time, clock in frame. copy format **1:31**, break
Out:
**4:46**
